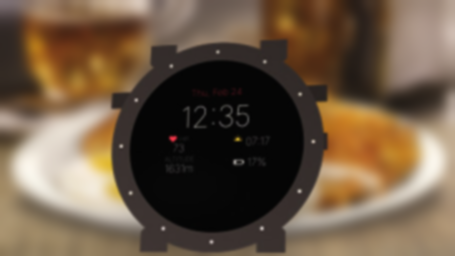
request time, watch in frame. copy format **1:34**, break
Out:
**12:35**
